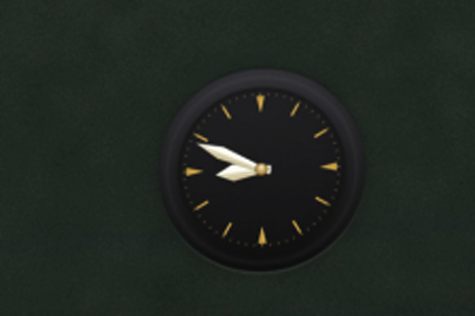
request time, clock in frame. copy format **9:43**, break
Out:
**8:49**
